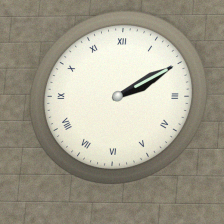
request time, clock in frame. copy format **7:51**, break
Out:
**2:10**
